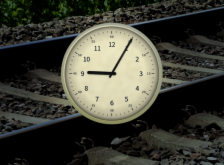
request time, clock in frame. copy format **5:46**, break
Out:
**9:05**
